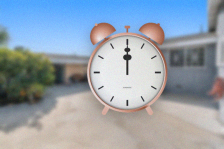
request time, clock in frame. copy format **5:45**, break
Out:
**12:00**
